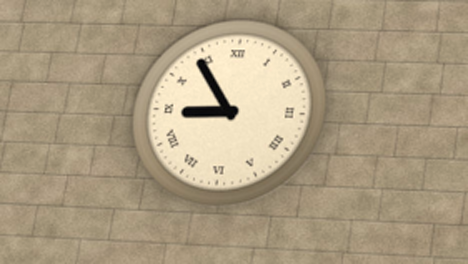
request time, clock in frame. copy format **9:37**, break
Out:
**8:54**
